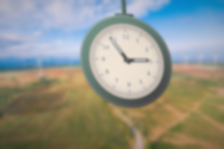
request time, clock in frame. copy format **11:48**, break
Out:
**2:54**
